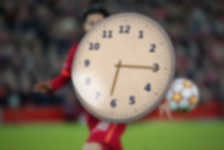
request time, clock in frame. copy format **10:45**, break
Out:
**6:15**
